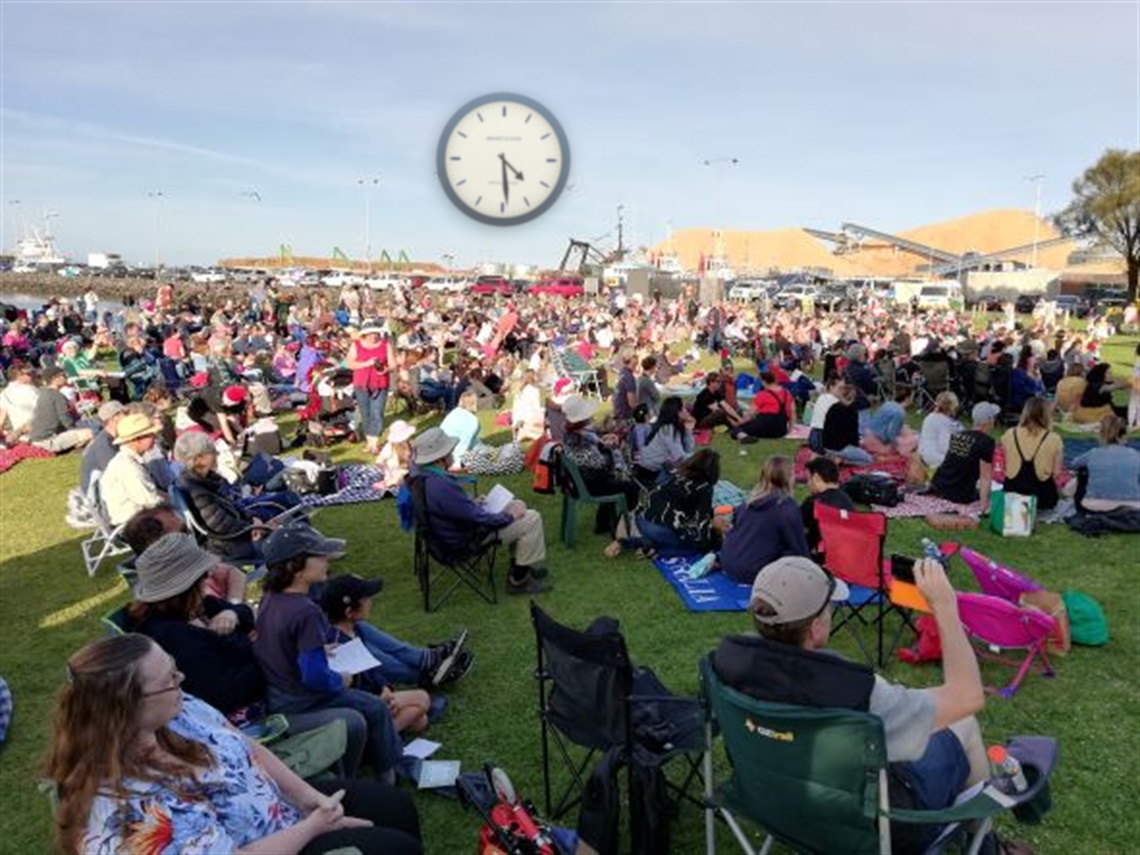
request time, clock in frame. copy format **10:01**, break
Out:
**4:29**
